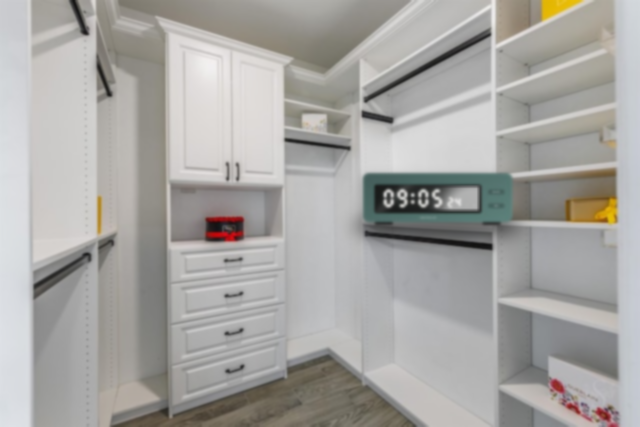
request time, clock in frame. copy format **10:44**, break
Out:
**9:05**
